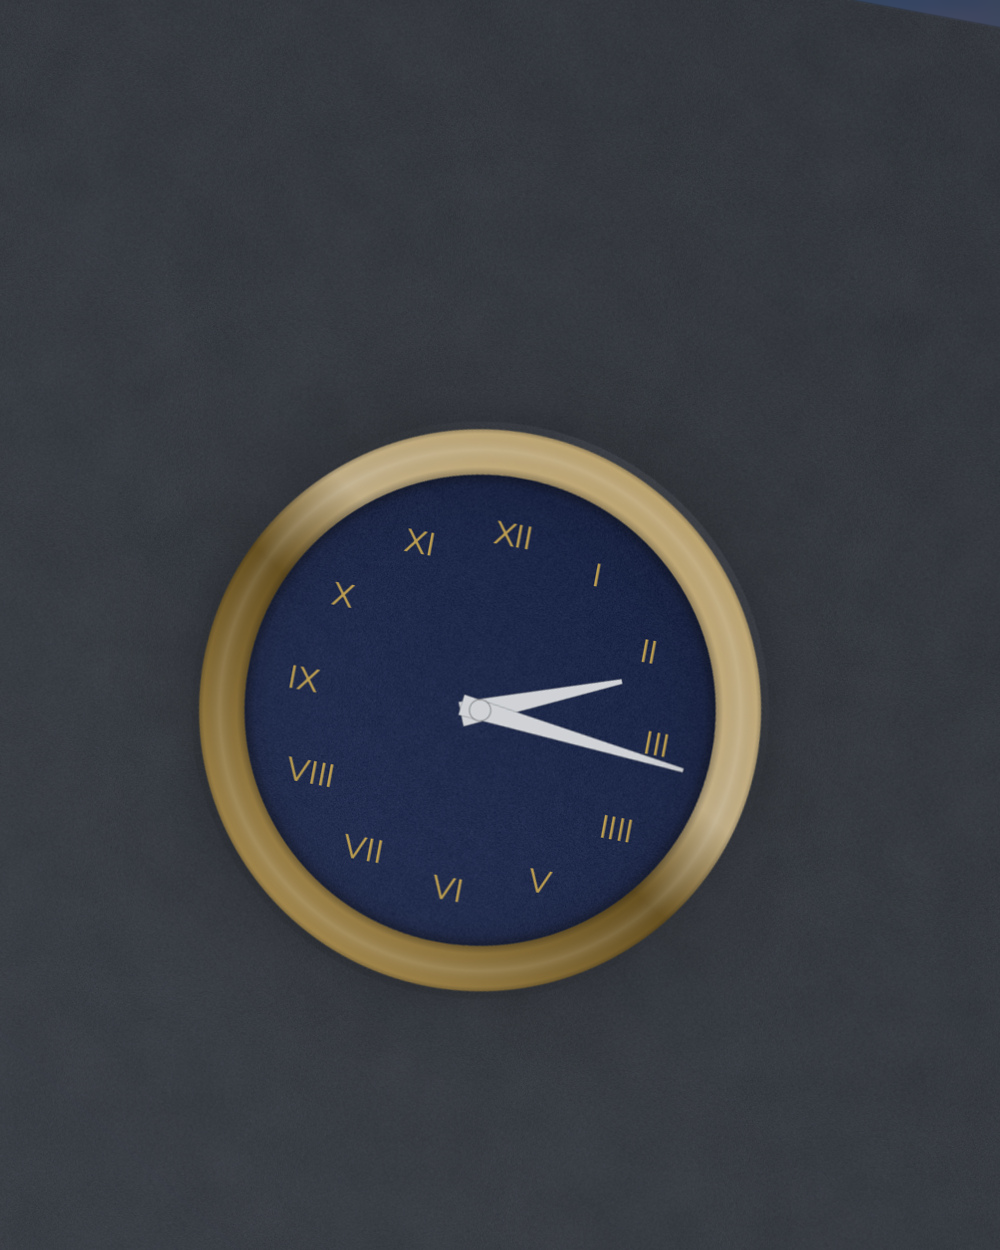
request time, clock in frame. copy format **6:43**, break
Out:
**2:16**
